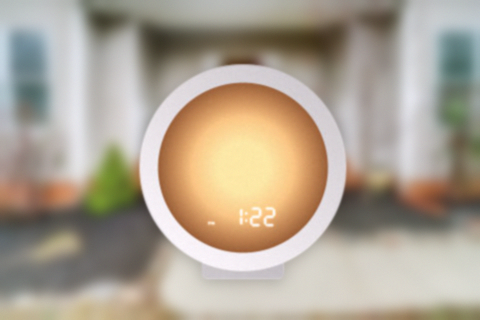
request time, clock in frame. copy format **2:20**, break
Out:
**1:22**
